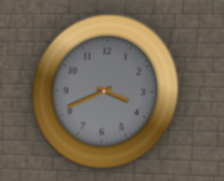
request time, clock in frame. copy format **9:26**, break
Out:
**3:41**
